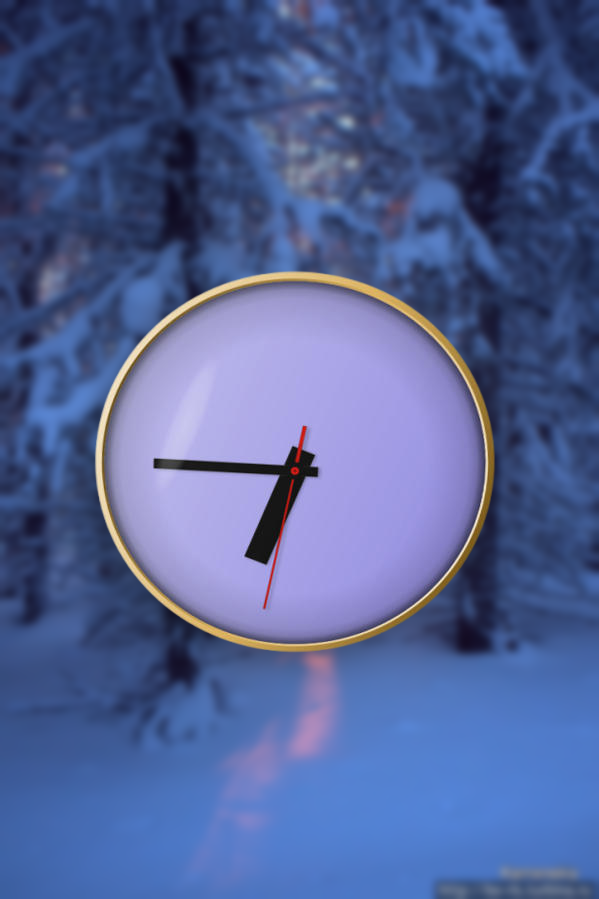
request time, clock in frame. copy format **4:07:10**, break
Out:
**6:45:32**
